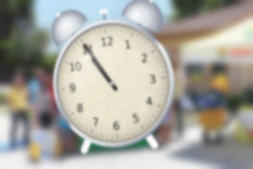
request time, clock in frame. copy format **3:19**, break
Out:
**10:55**
